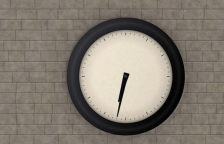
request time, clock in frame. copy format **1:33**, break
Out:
**6:32**
